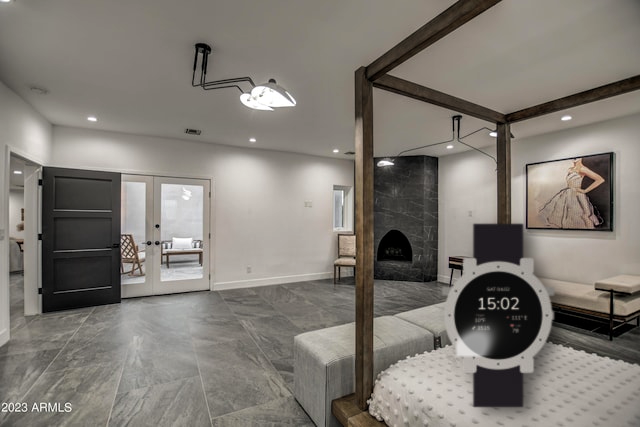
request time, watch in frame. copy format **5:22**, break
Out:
**15:02**
